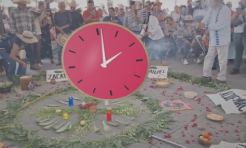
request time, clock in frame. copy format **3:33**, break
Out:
**2:01**
